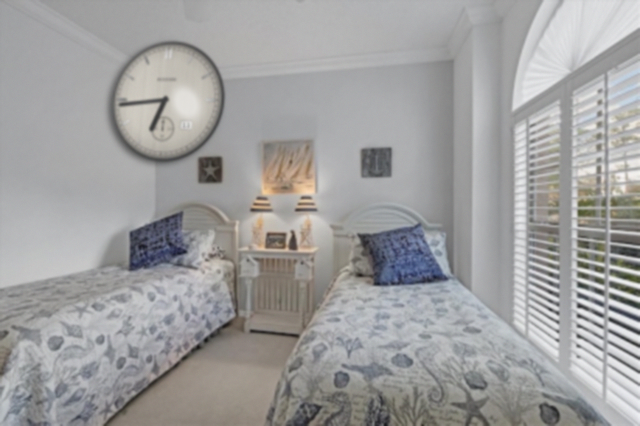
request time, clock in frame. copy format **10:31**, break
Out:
**6:44**
